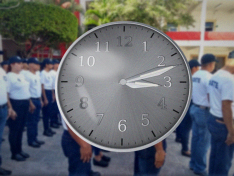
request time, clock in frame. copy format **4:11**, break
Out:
**3:12**
